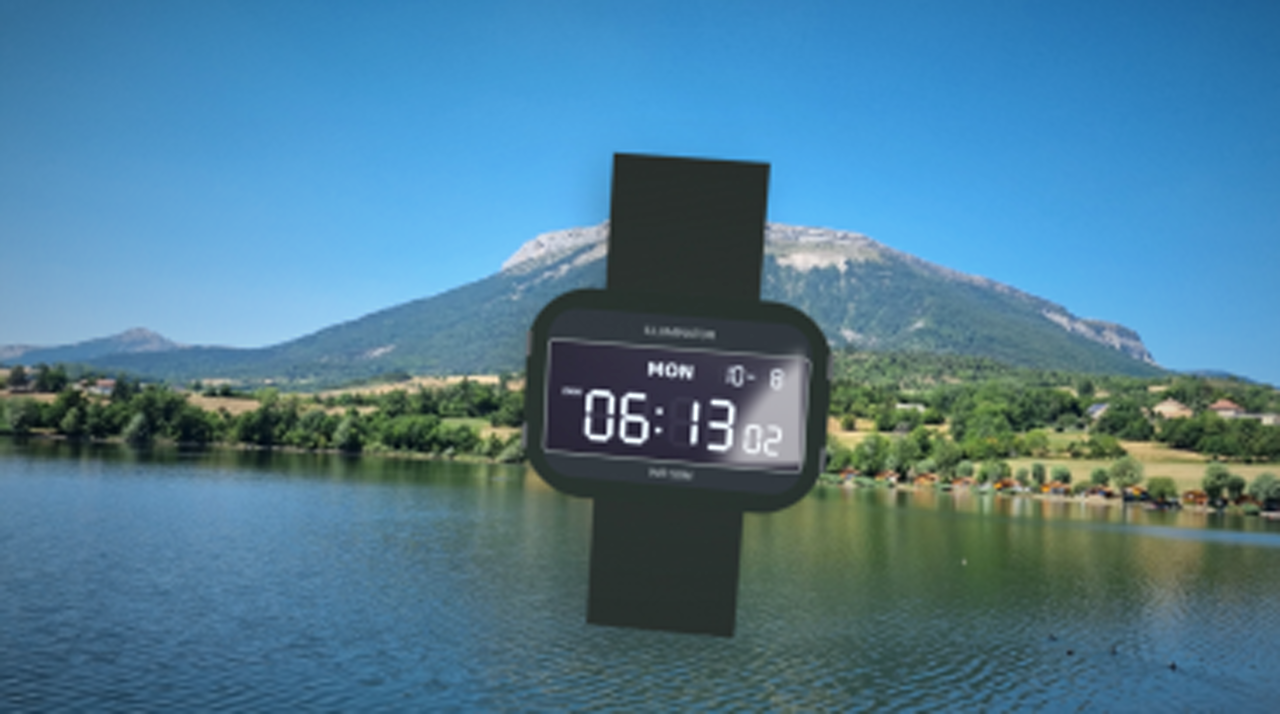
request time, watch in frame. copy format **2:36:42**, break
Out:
**6:13:02**
